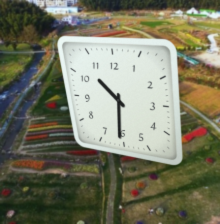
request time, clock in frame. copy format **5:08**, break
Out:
**10:31**
